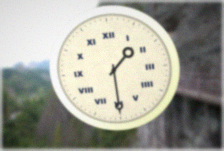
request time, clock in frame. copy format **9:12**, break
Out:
**1:30**
